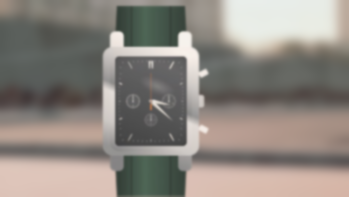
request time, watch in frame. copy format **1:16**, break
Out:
**3:22**
